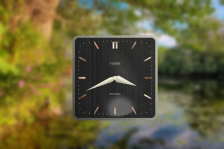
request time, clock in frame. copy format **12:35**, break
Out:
**3:41**
